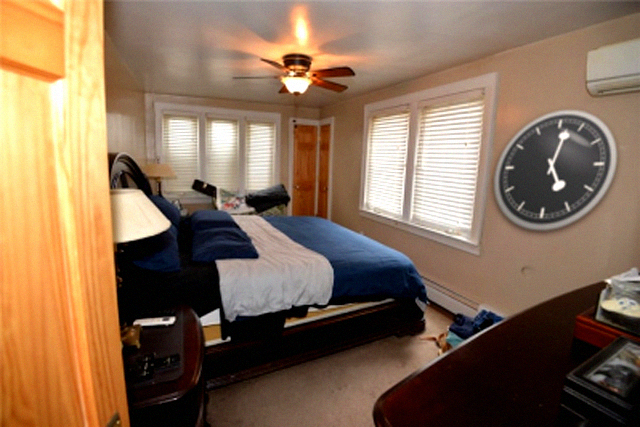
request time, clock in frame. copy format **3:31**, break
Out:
**5:02**
